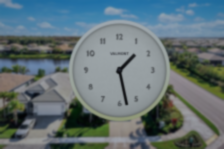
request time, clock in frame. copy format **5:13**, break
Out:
**1:28**
